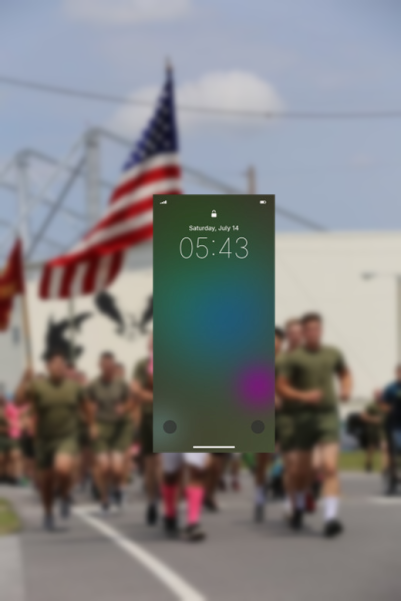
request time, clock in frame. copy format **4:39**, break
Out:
**5:43**
